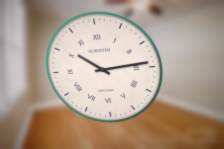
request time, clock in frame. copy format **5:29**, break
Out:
**10:14**
